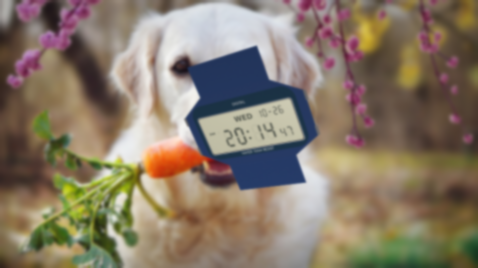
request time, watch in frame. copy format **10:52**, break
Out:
**20:14**
